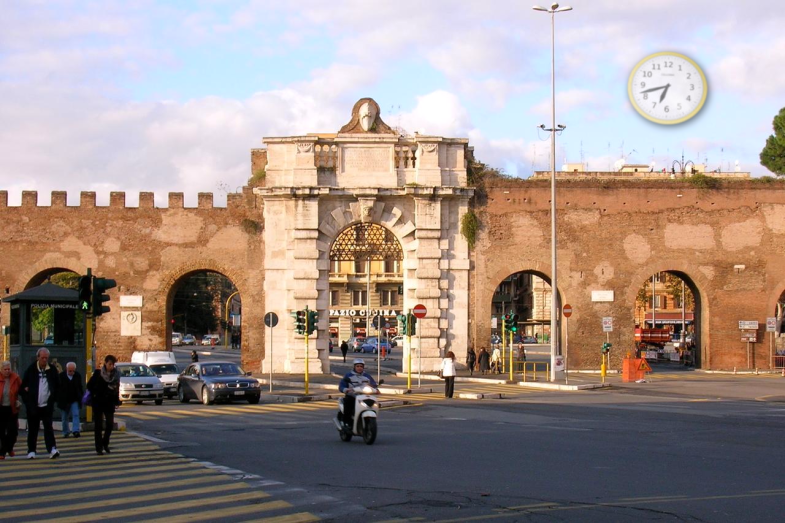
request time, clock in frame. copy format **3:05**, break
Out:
**6:42**
